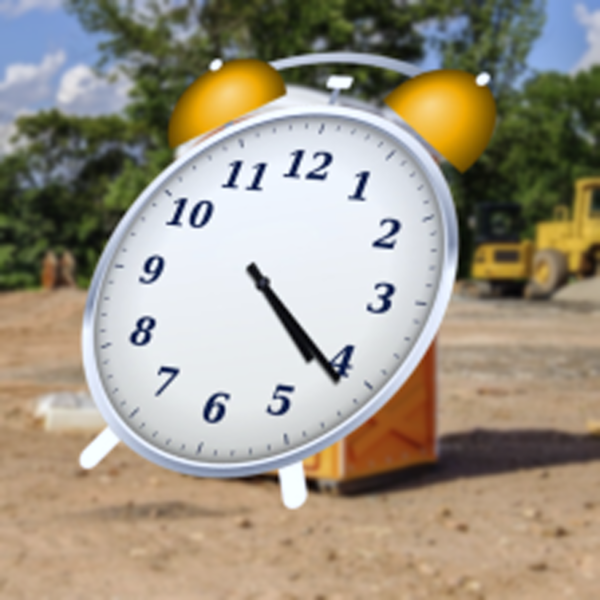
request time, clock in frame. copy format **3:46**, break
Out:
**4:21**
